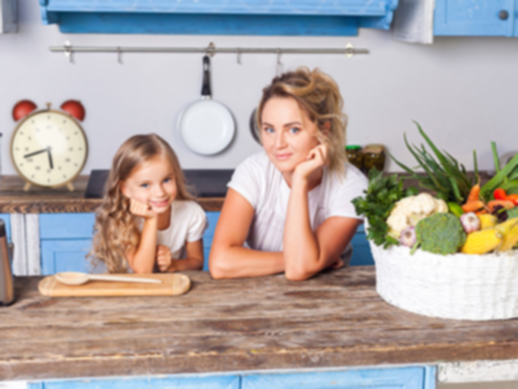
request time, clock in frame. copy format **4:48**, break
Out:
**5:42**
